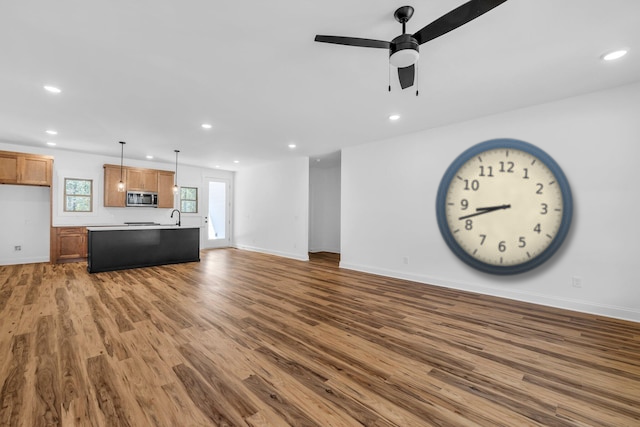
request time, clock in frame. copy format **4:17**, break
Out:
**8:42**
